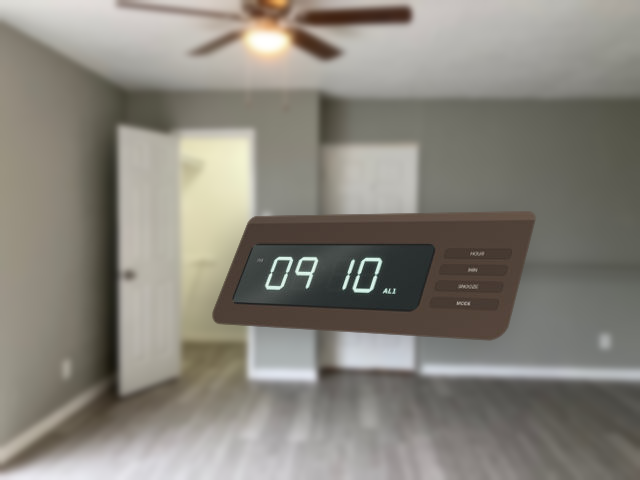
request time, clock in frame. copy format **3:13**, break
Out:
**9:10**
